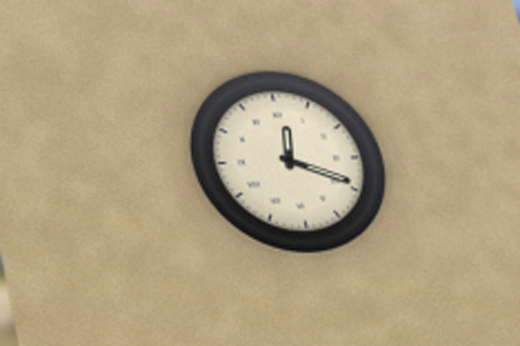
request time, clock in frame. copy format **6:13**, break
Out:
**12:19**
